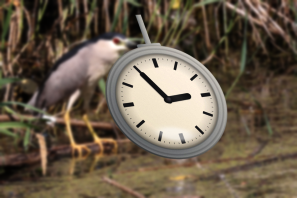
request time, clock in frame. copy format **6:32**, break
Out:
**2:55**
